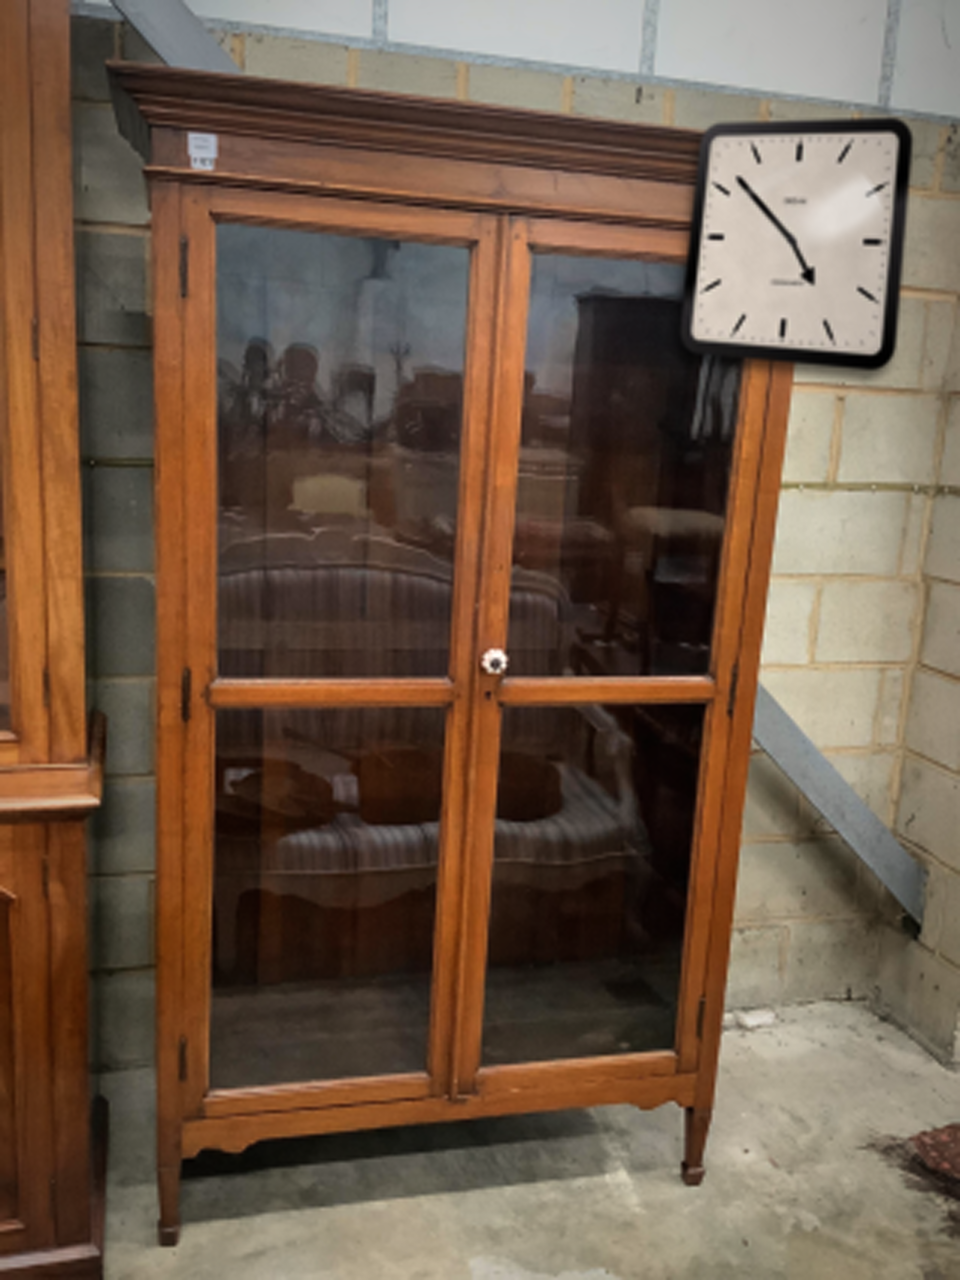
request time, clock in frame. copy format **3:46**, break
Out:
**4:52**
